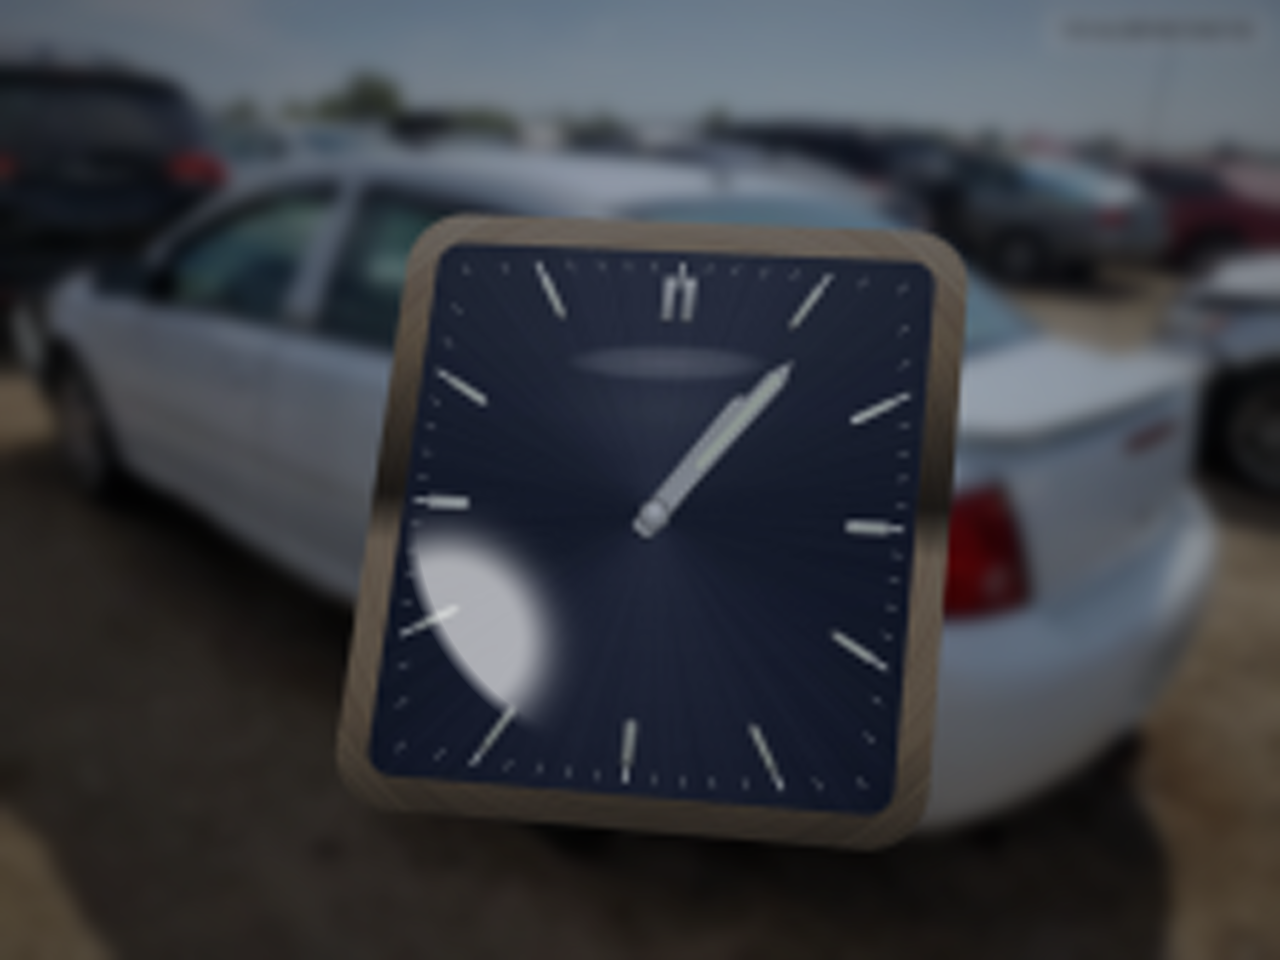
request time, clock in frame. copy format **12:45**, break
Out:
**1:06**
